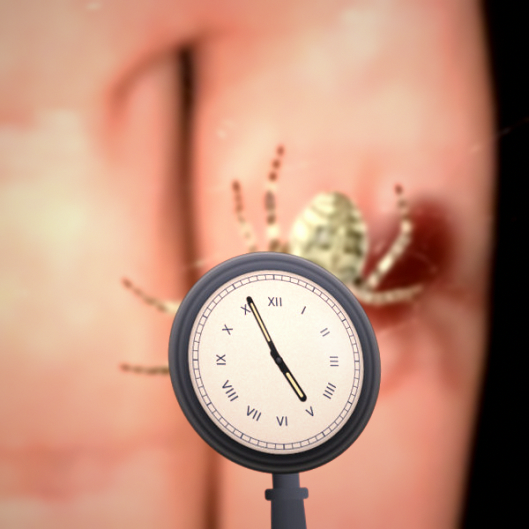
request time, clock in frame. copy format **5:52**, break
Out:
**4:56**
